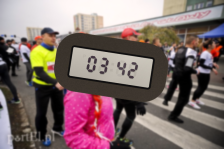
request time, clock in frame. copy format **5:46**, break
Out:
**3:42**
